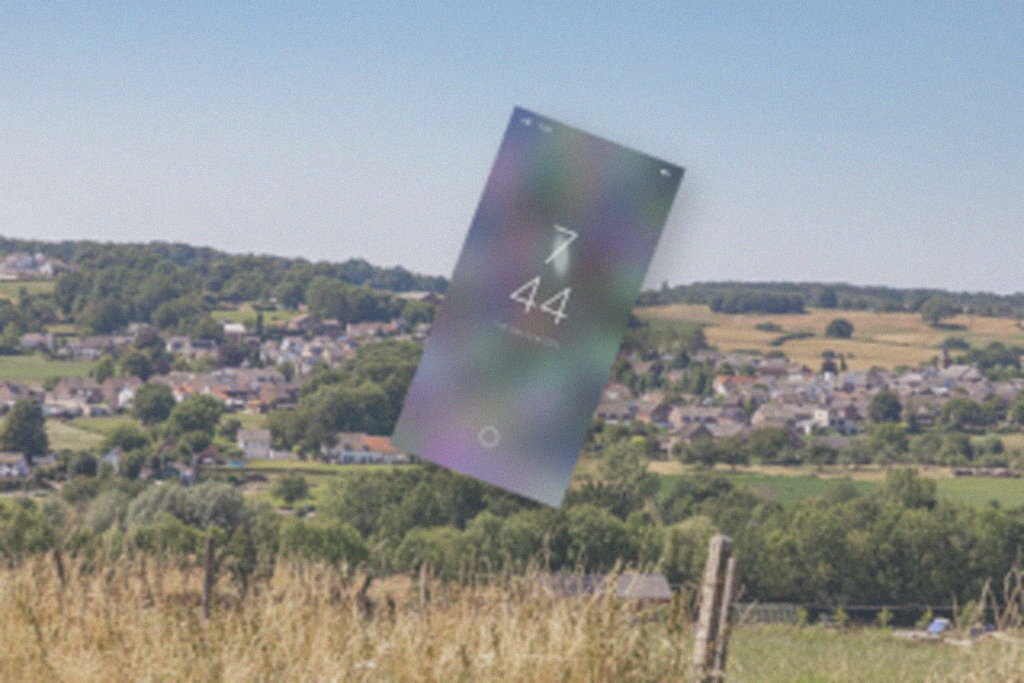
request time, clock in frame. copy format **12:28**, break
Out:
**7:44**
